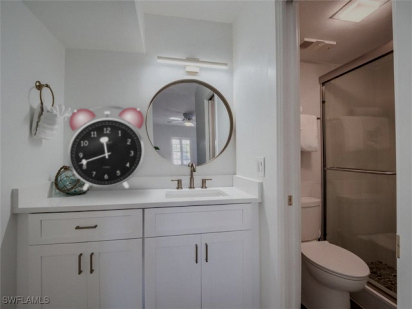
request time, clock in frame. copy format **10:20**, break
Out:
**11:42**
